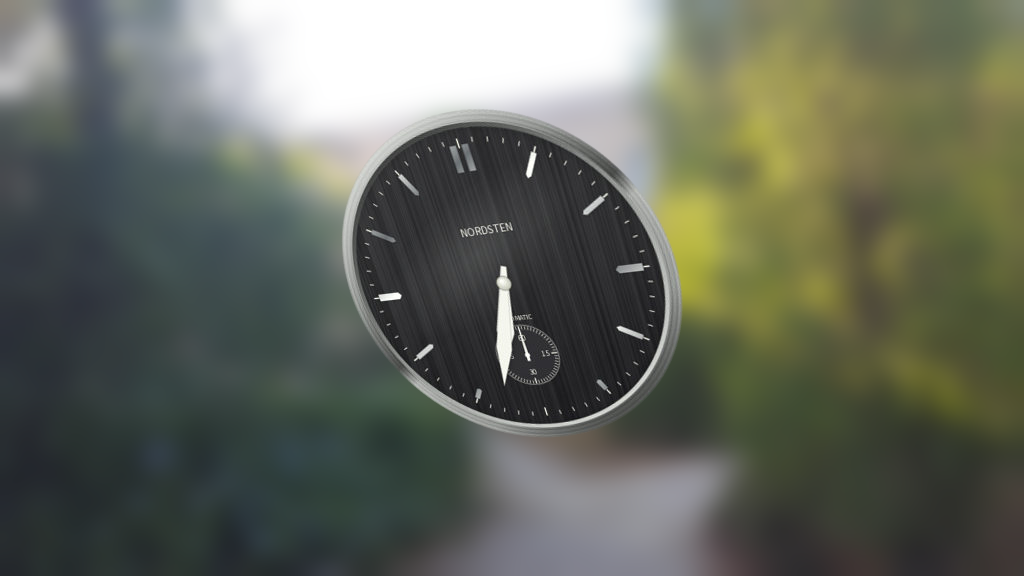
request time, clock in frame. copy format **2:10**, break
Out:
**6:33**
